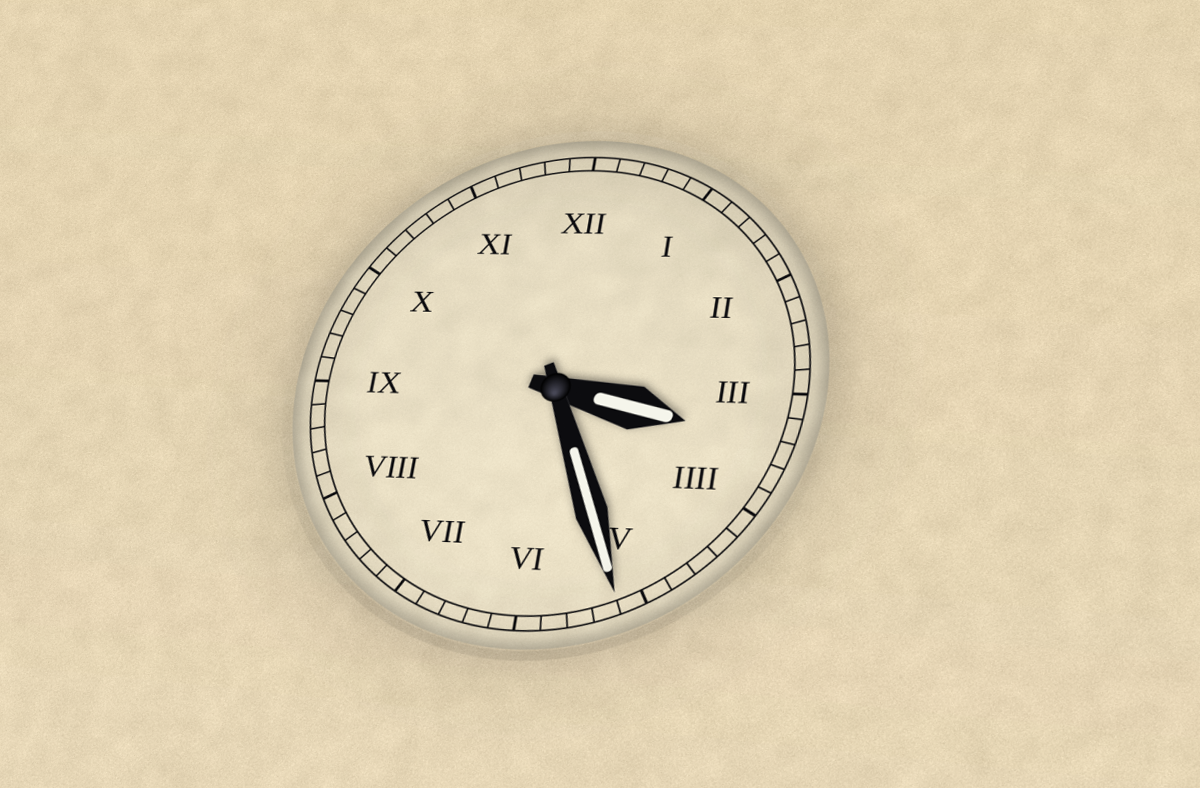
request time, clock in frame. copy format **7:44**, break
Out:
**3:26**
